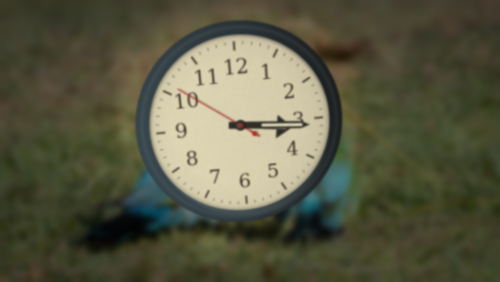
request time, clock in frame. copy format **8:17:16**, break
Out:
**3:15:51**
